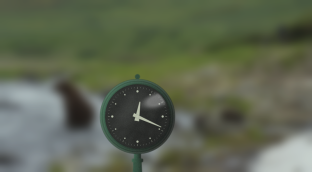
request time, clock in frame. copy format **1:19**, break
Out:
**12:19**
